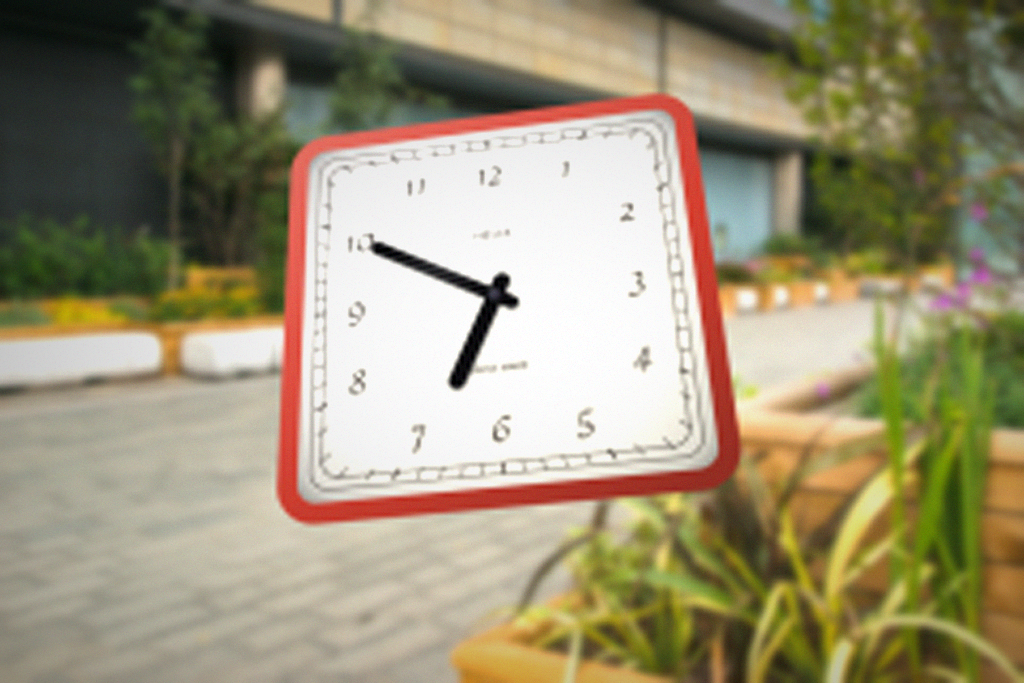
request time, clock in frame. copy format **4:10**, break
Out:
**6:50**
